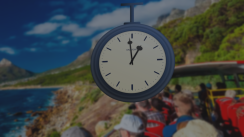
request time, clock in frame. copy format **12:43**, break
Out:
**12:59**
